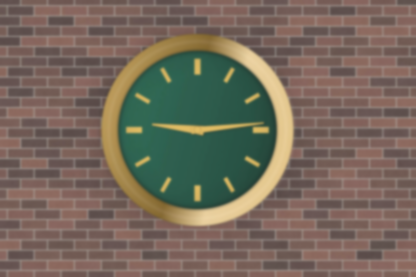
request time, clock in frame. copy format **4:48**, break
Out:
**9:14**
